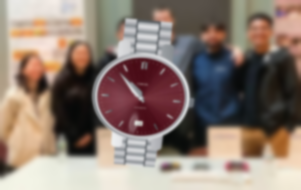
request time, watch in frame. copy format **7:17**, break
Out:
**10:53**
